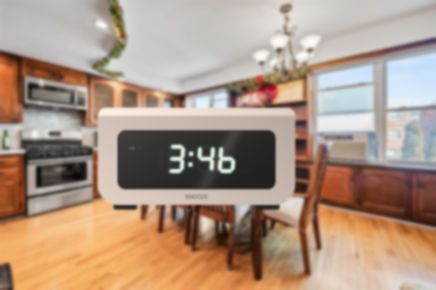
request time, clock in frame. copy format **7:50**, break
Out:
**3:46**
